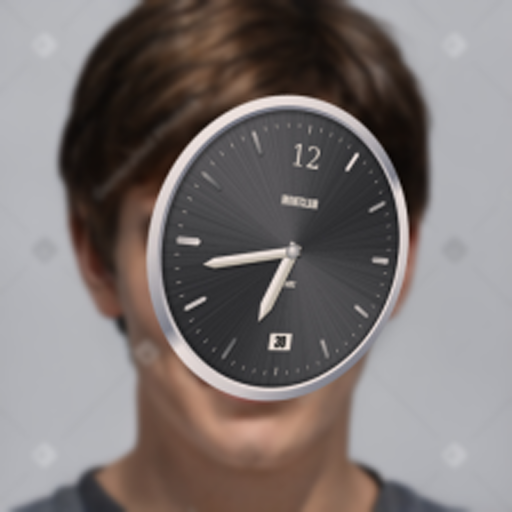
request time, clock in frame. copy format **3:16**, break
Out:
**6:43**
